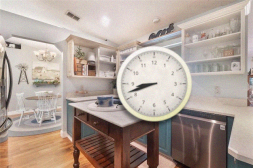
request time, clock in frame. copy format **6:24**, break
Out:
**8:42**
